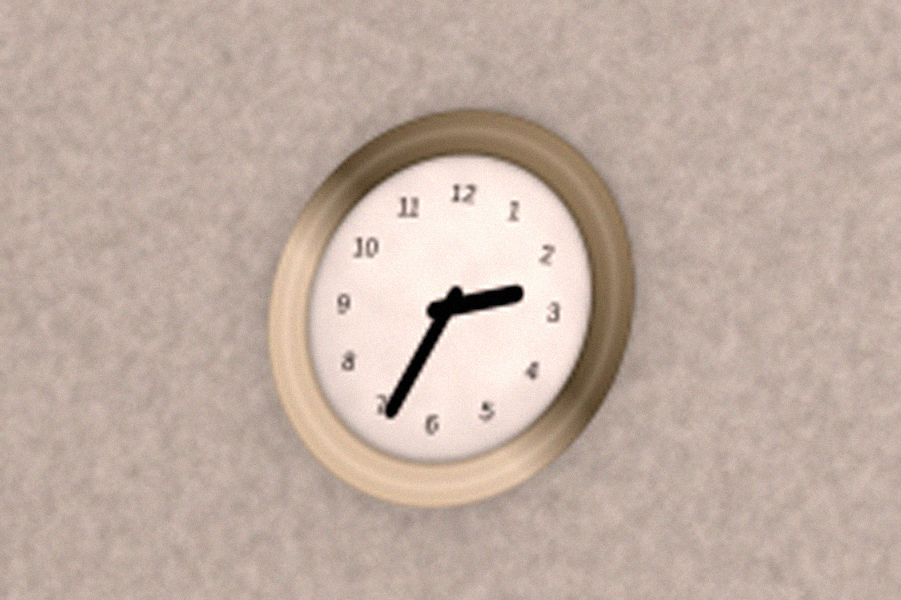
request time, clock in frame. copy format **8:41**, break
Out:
**2:34**
